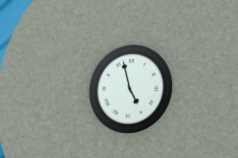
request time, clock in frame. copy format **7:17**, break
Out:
**4:57**
